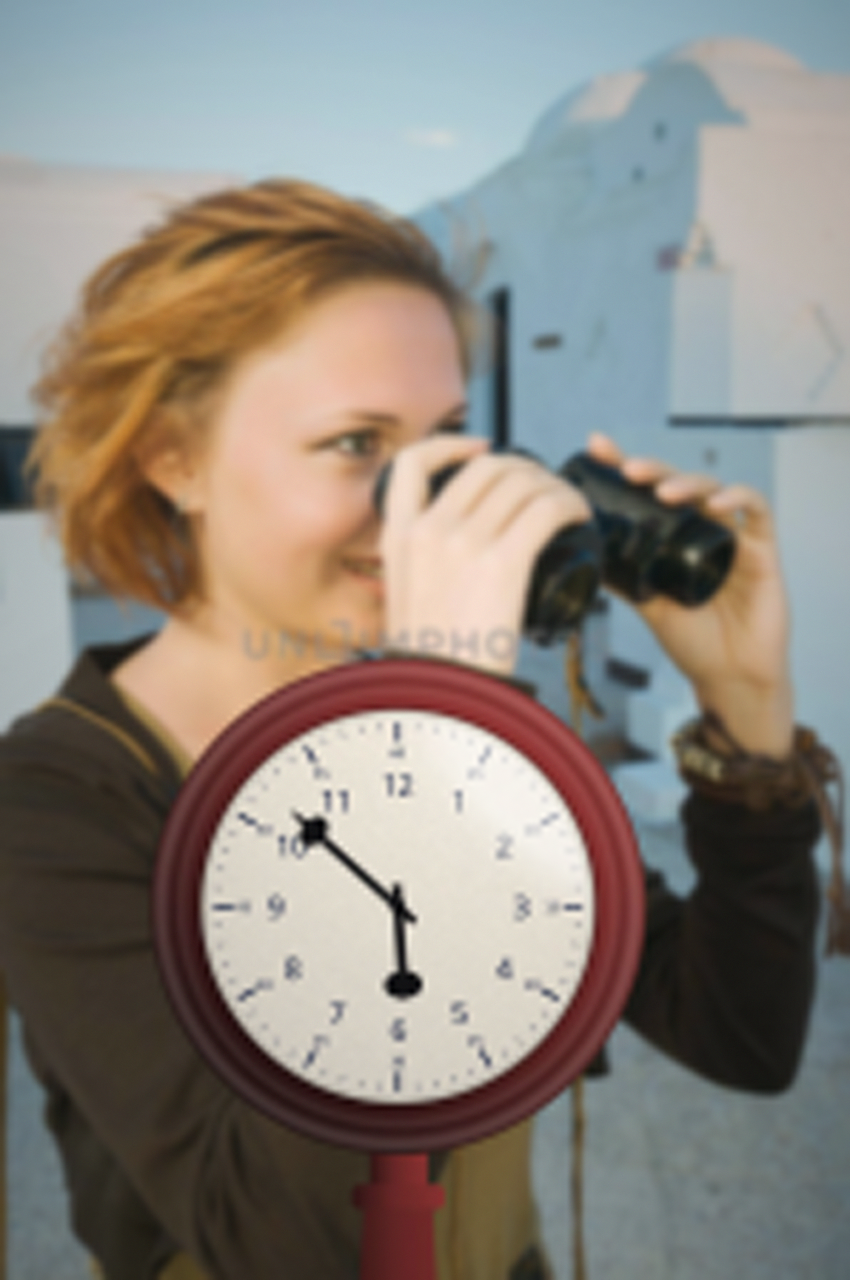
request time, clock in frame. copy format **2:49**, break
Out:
**5:52**
